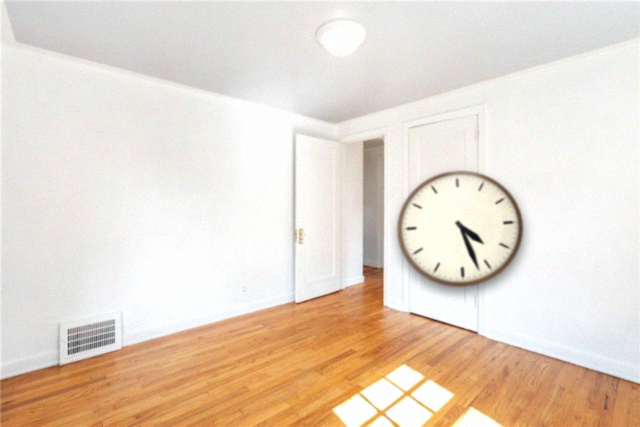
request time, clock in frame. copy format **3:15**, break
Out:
**4:27**
